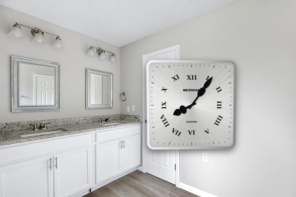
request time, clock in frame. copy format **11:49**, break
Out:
**8:06**
